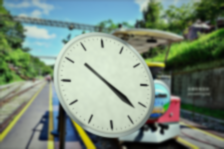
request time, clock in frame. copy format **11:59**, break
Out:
**10:22**
